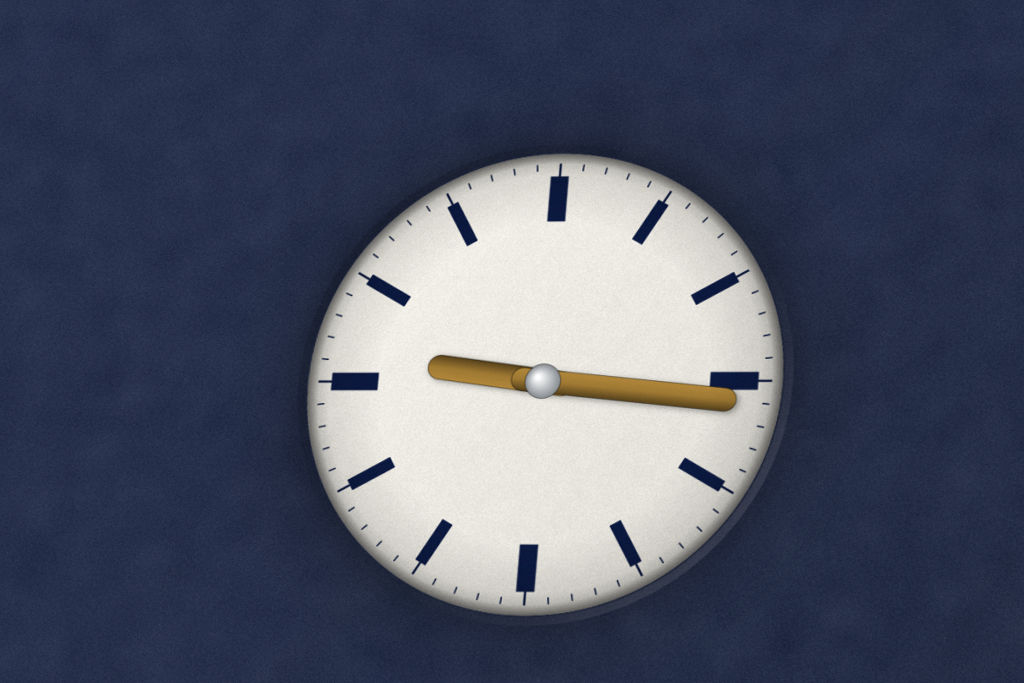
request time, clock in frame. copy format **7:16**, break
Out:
**9:16**
